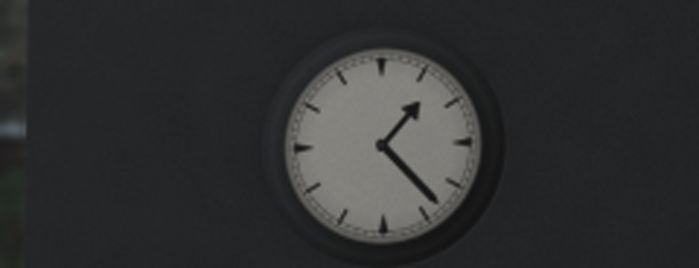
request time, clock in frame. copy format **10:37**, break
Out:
**1:23**
